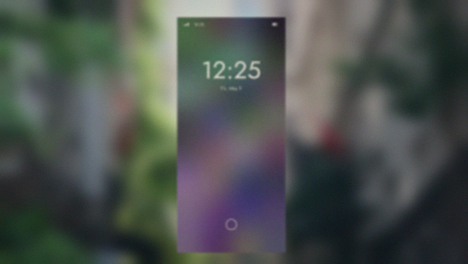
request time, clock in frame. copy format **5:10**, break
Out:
**12:25**
